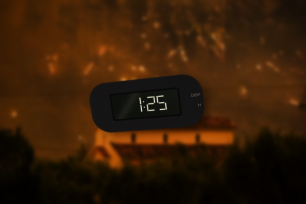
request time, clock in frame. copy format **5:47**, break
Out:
**1:25**
